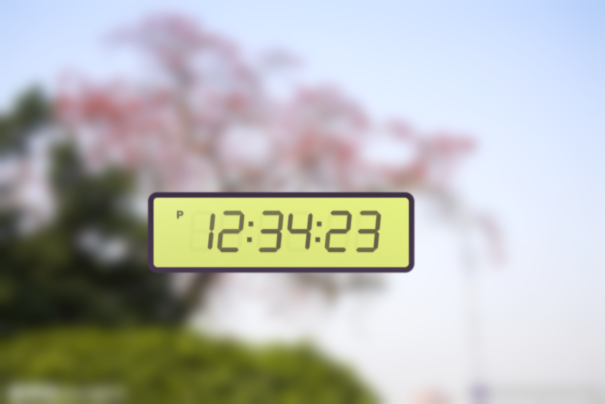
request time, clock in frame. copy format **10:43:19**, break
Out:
**12:34:23**
